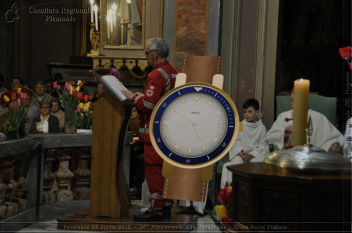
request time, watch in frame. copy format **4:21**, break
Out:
**4:50**
